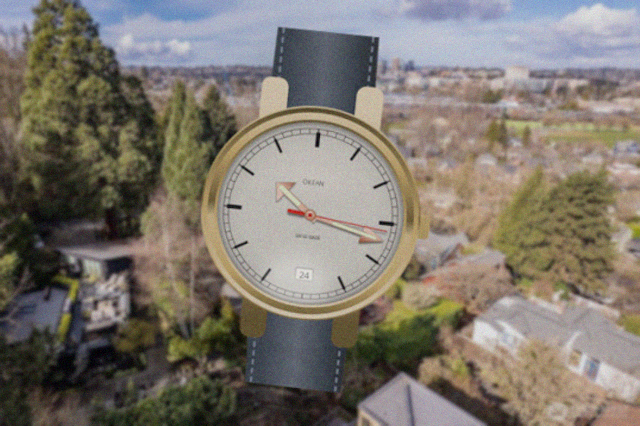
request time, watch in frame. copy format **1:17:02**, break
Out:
**10:17:16**
